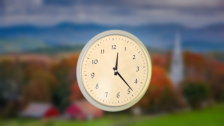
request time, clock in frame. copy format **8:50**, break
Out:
**12:24**
